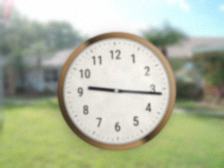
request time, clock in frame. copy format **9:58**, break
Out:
**9:16**
